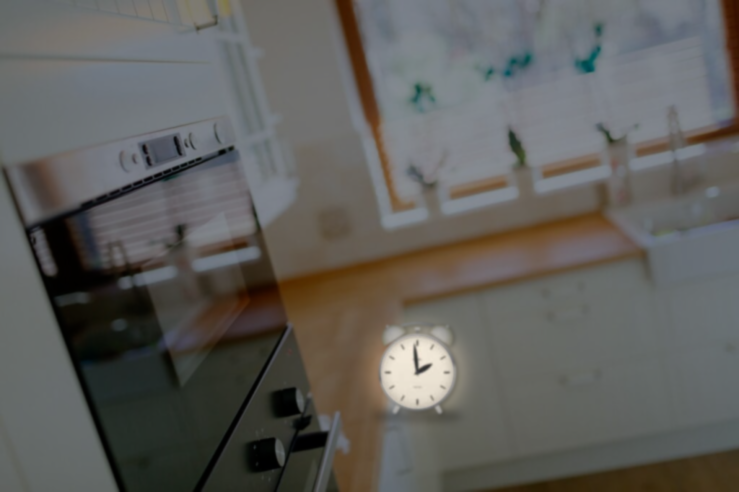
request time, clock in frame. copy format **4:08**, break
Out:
**1:59**
